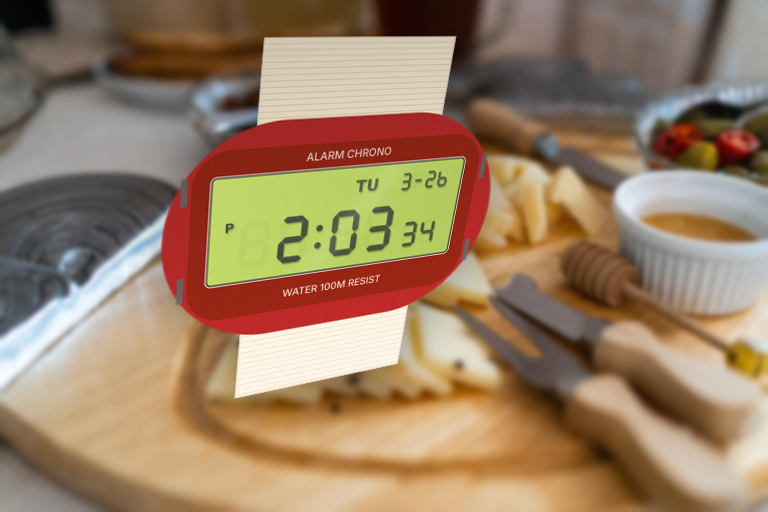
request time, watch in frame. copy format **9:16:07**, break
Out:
**2:03:34**
